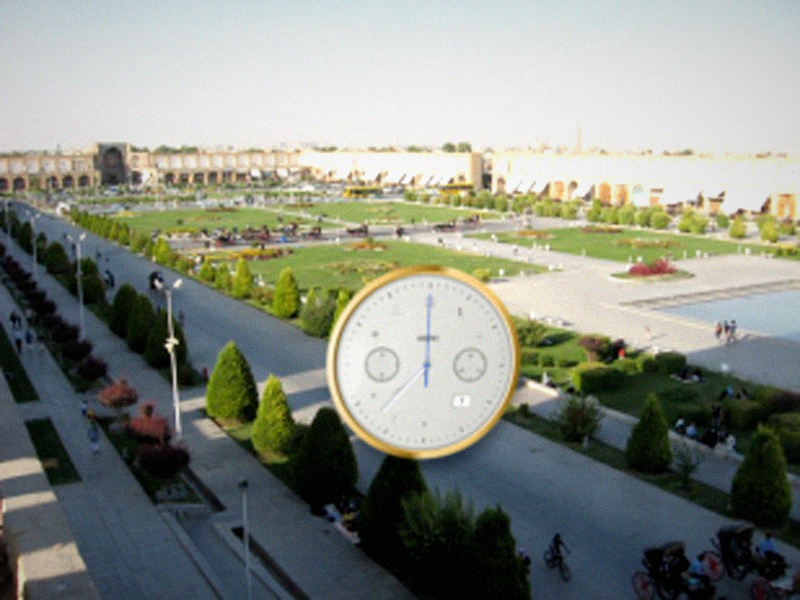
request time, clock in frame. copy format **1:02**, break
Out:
**7:37**
